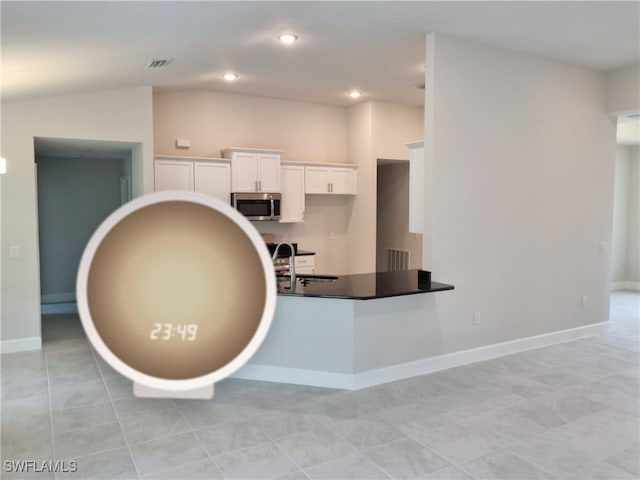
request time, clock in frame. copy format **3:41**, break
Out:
**23:49**
